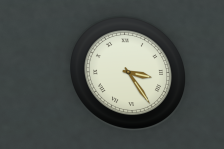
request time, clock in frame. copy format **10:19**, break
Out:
**3:25**
